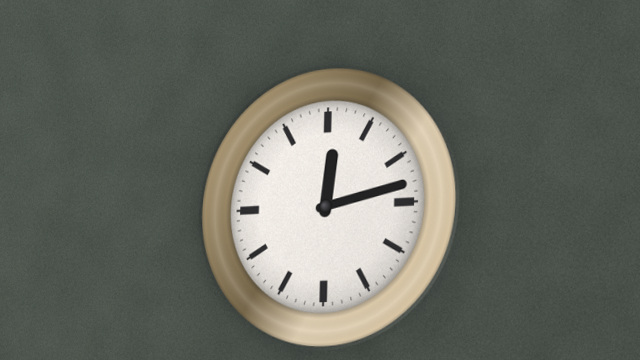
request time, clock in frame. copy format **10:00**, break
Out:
**12:13**
